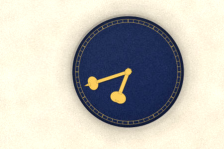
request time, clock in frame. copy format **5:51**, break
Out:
**6:42**
